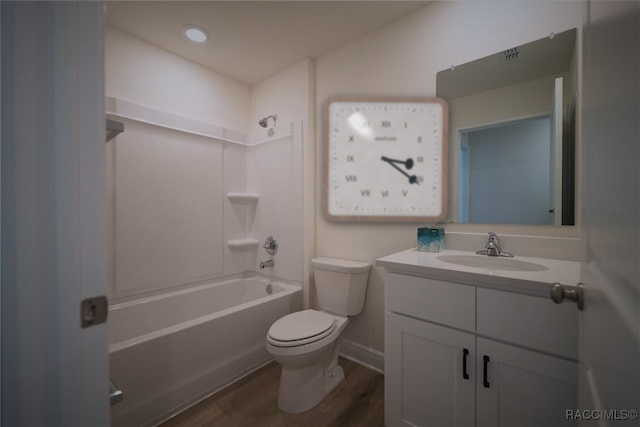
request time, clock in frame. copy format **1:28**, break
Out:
**3:21**
